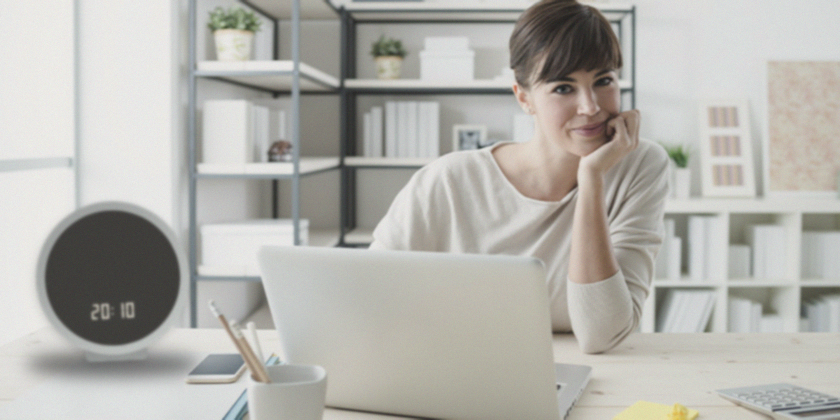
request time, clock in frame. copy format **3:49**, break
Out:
**20:10**
